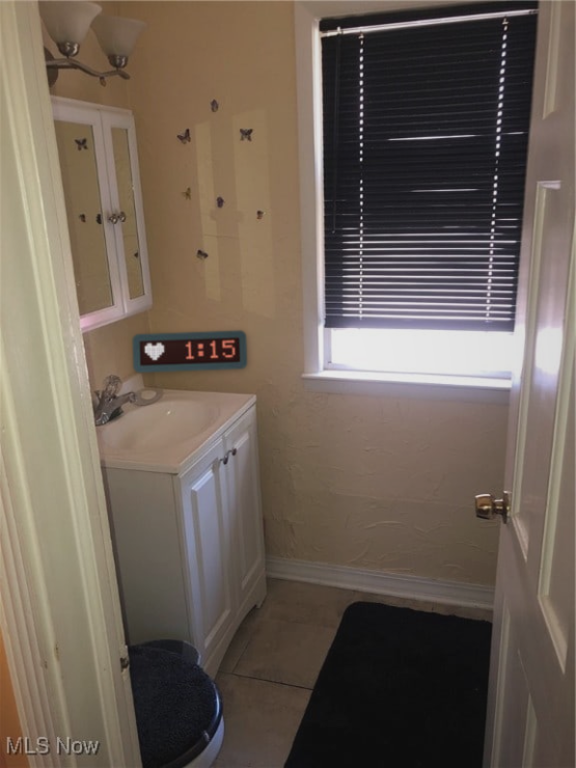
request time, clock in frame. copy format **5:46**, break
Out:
**1:15**
